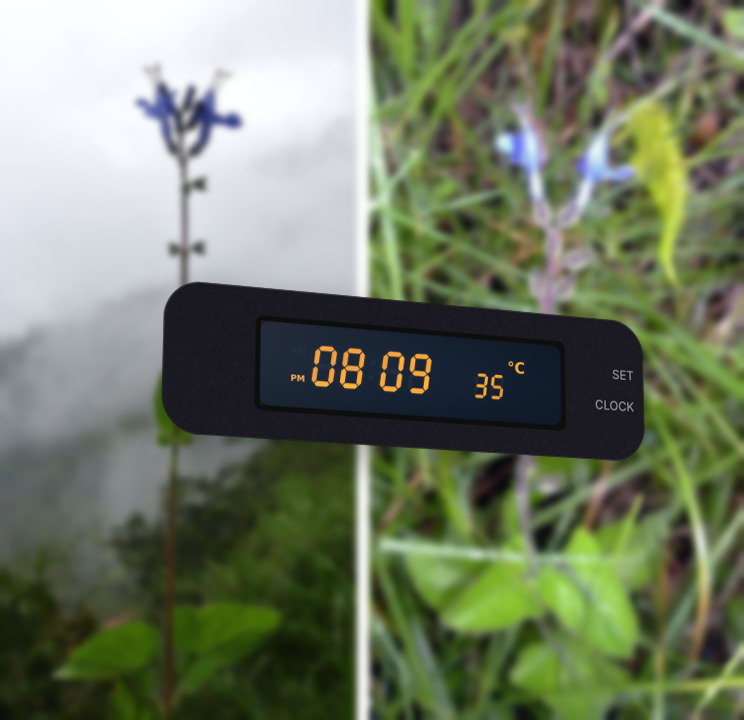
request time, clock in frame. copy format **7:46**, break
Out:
**8:09**
